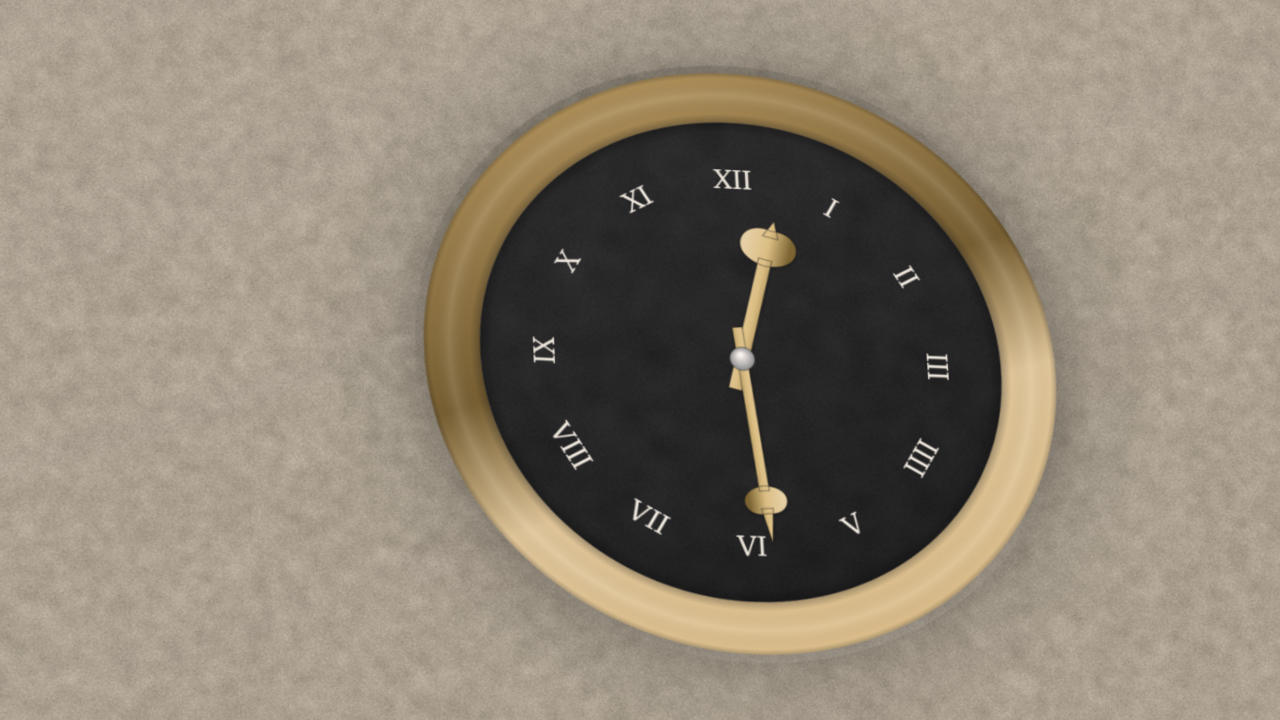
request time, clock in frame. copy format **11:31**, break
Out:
**12:29**
